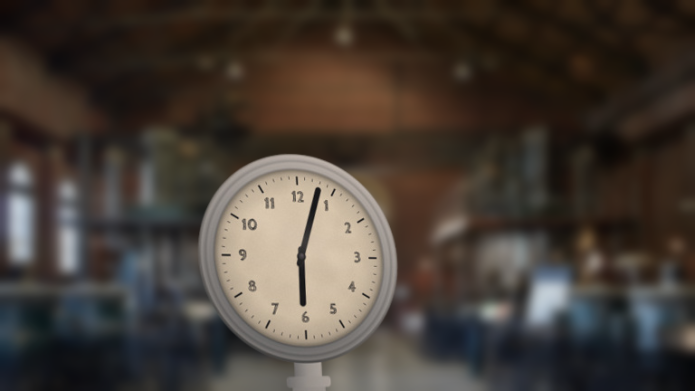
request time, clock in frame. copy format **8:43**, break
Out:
**6:03**
